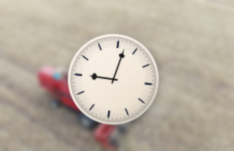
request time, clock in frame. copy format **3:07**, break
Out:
**9:02**
